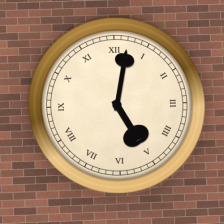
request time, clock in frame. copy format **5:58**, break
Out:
**5:02**
